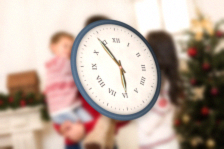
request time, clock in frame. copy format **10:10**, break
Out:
**5:54**
